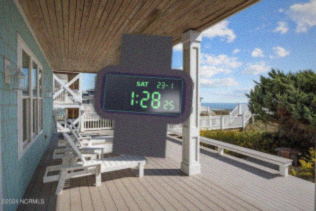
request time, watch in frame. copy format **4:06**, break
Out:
**1:28**
